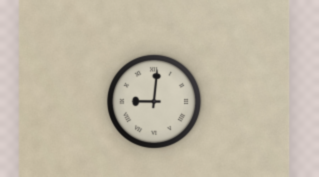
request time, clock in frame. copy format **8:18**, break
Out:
**9:01**
